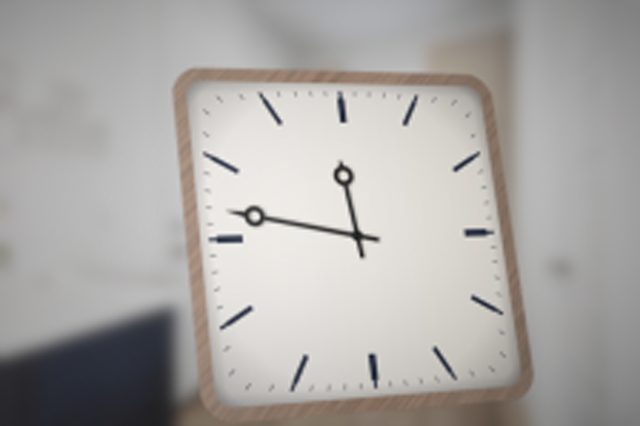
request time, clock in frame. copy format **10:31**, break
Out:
**11:47**
